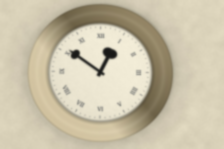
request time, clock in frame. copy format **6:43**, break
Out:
**12:51**
